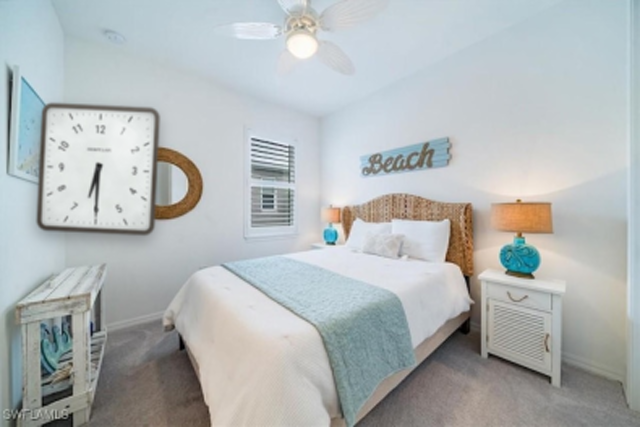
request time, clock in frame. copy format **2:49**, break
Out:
**6:30**
